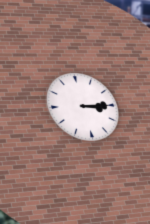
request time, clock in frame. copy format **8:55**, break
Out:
**3:15**
